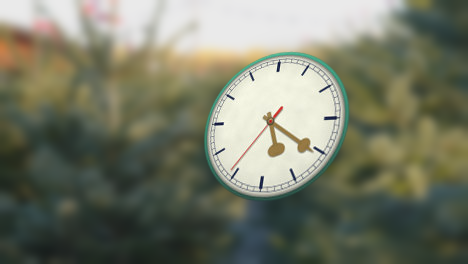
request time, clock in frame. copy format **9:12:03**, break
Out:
**5:20:36**
